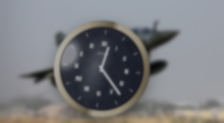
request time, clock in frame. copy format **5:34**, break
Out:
**12:23**
